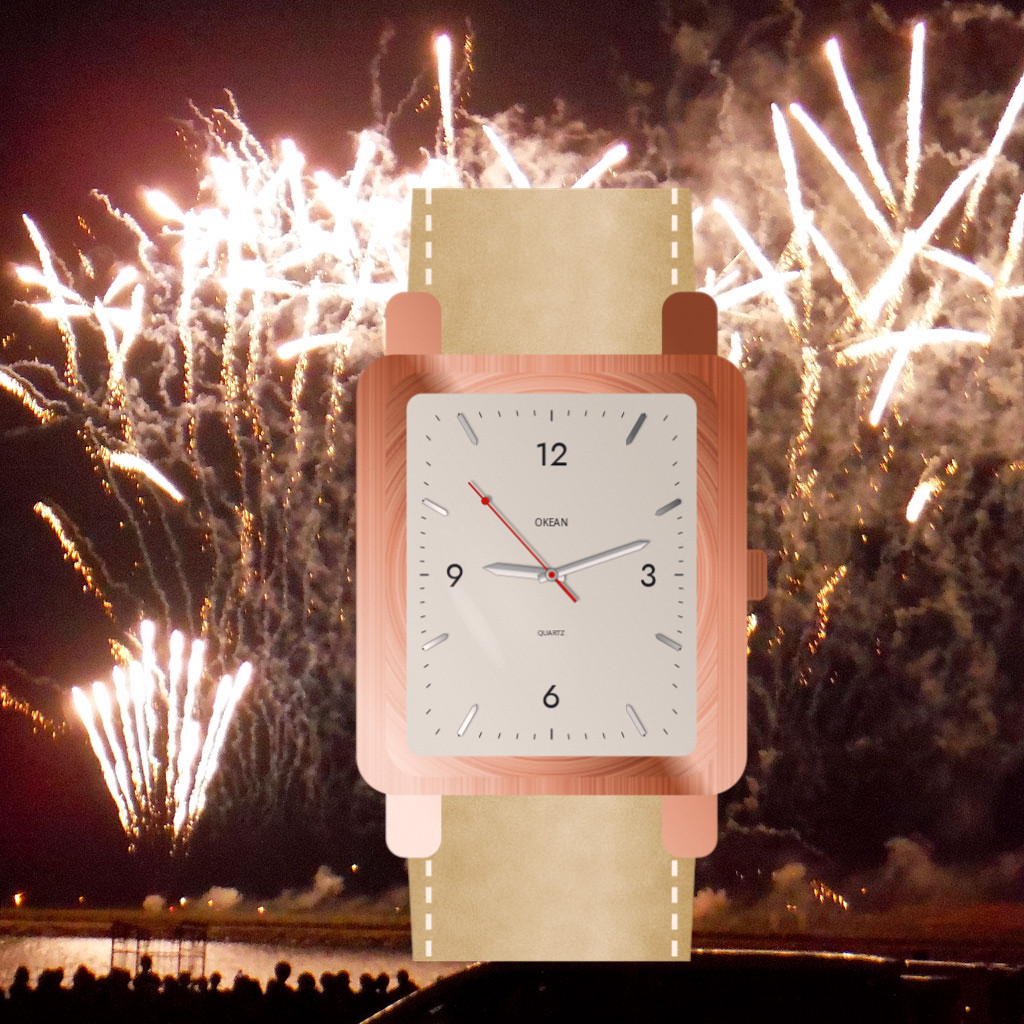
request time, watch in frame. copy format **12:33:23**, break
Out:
**9:11:53**
